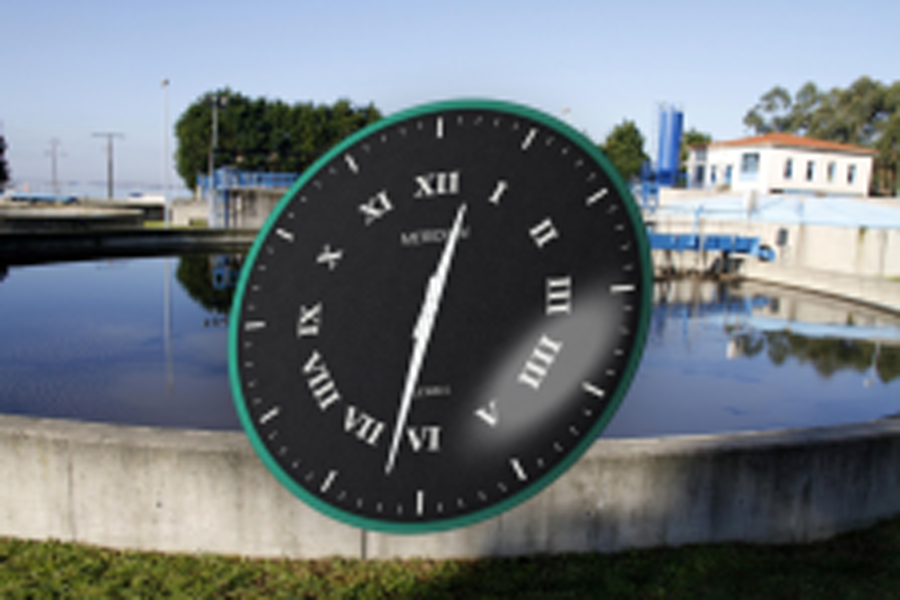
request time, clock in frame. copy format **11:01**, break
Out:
**12:32**
